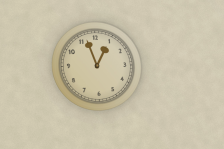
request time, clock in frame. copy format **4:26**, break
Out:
**12:57**
